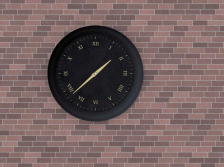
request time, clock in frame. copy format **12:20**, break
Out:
**1:38**
